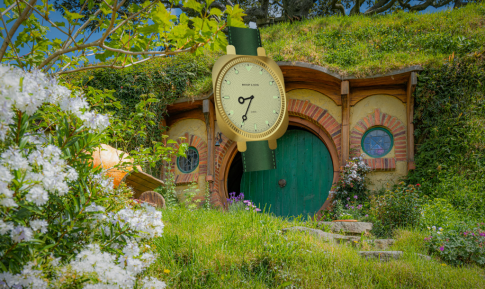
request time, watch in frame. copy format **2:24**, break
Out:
**8:35**
